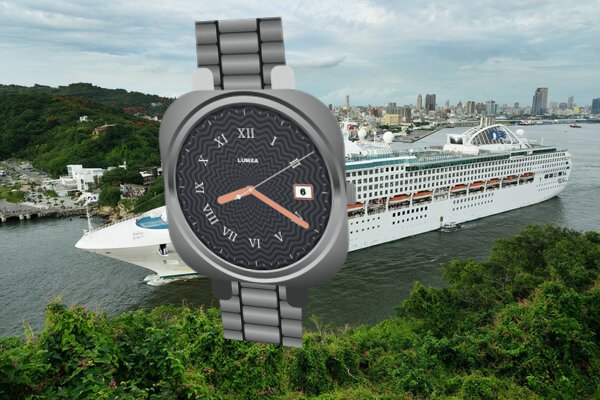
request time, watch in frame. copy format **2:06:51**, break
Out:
**8:20:10**
